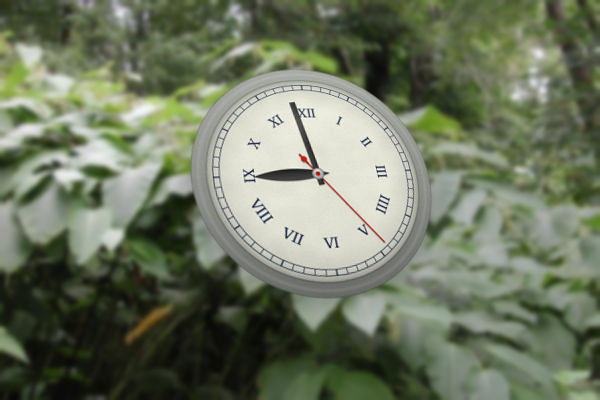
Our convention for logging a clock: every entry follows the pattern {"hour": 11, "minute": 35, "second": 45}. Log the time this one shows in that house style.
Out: {"hour": 8, "minute": 58, "second": 24}
